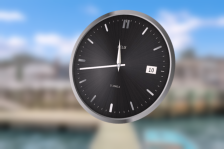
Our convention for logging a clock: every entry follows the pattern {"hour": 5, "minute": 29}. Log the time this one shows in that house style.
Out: {"hour": 11, "minute": 43}
